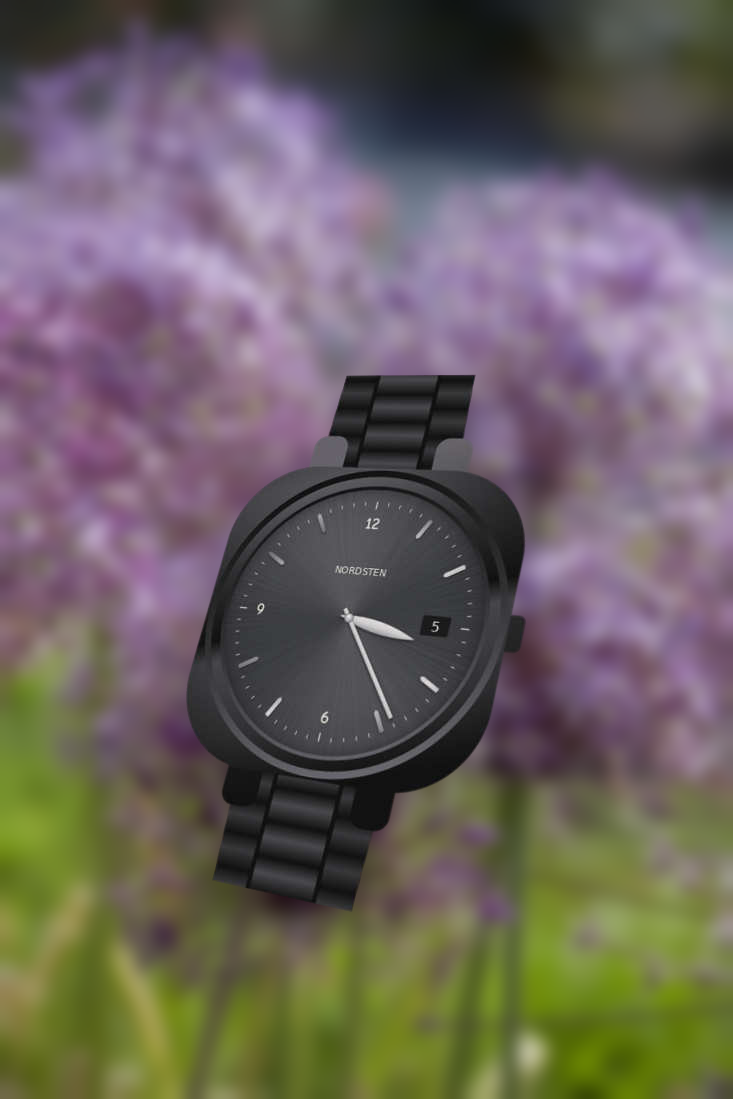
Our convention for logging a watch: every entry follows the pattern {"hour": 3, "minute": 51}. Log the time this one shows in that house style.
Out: {"hour": 3, "minute": 24}
